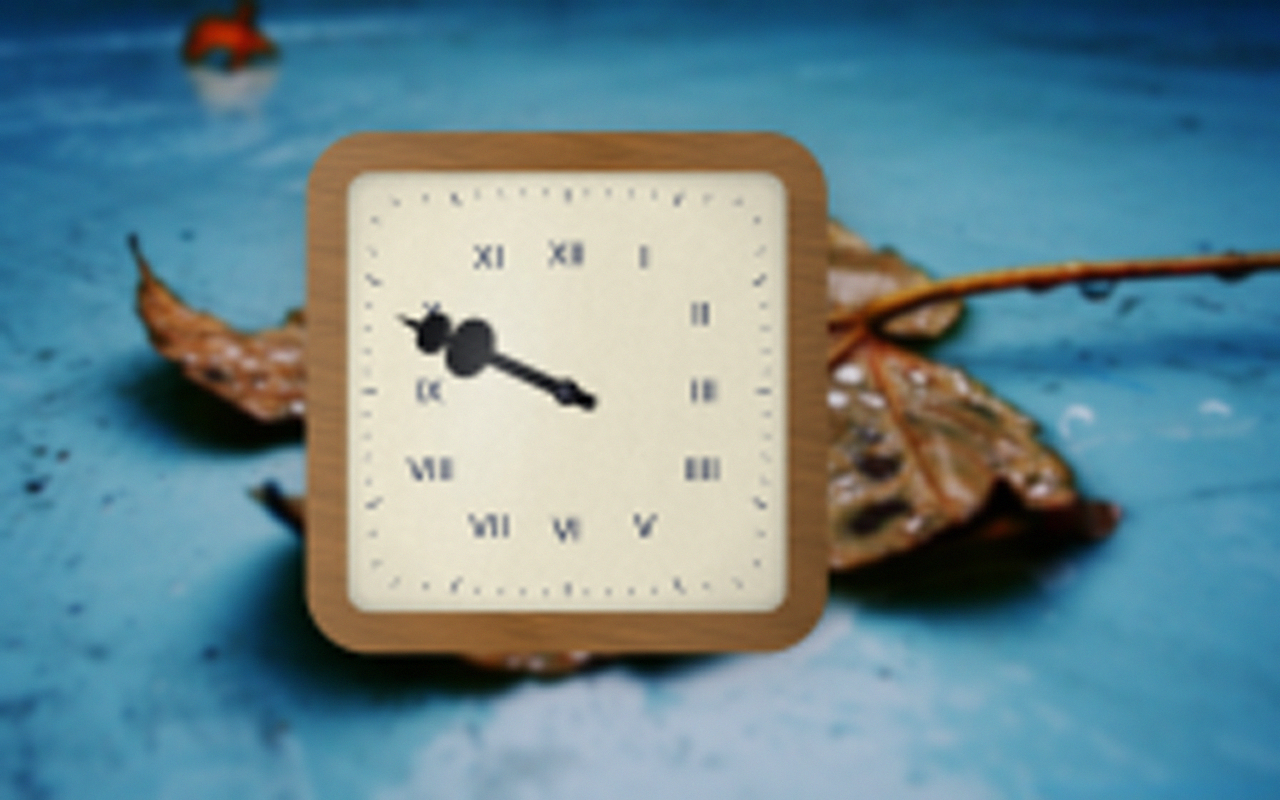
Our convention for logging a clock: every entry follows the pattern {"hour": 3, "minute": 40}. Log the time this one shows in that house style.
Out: {"hour": 9, "minute": 49}
